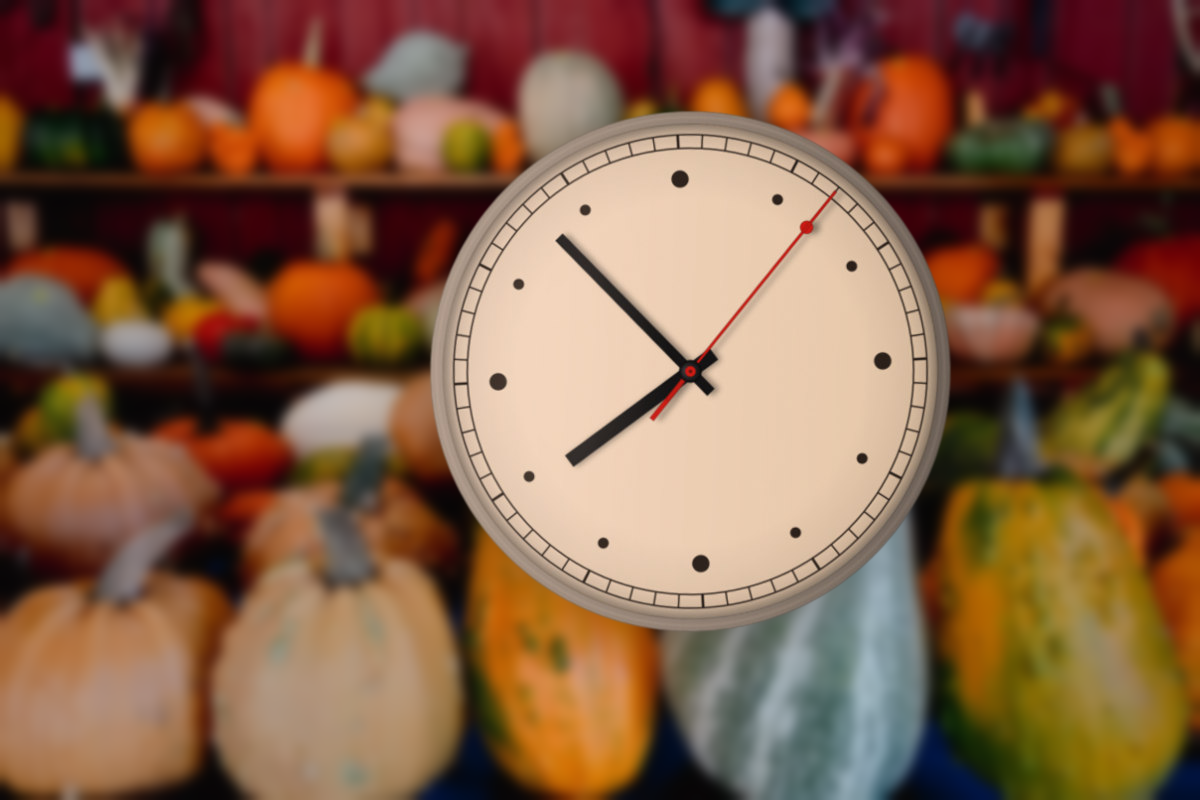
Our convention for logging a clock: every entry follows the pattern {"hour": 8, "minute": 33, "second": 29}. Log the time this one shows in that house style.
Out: {"hour": 7, "minute": 53, "second": 7}
